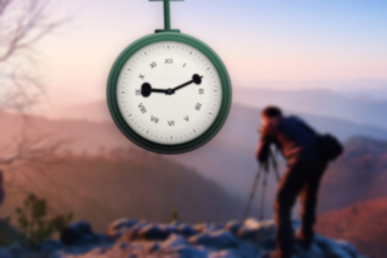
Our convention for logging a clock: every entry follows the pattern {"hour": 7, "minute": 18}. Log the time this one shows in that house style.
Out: {"hour": 9, "minute": 11}
